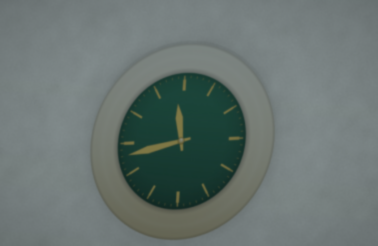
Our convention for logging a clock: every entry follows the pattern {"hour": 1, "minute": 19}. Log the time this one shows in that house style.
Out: {"hour": 11, "minute": 43}
